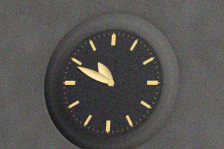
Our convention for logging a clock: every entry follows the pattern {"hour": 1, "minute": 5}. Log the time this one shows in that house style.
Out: {"hour": 10, "minute": 49}
